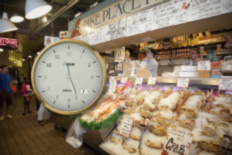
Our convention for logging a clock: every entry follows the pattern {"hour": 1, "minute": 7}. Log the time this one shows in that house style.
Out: {"hour": 11, "minute": 27}
